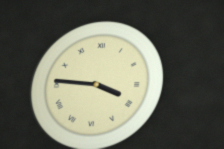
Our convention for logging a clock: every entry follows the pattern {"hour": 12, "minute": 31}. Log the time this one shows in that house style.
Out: {"hour": 3, "minute": 46}
